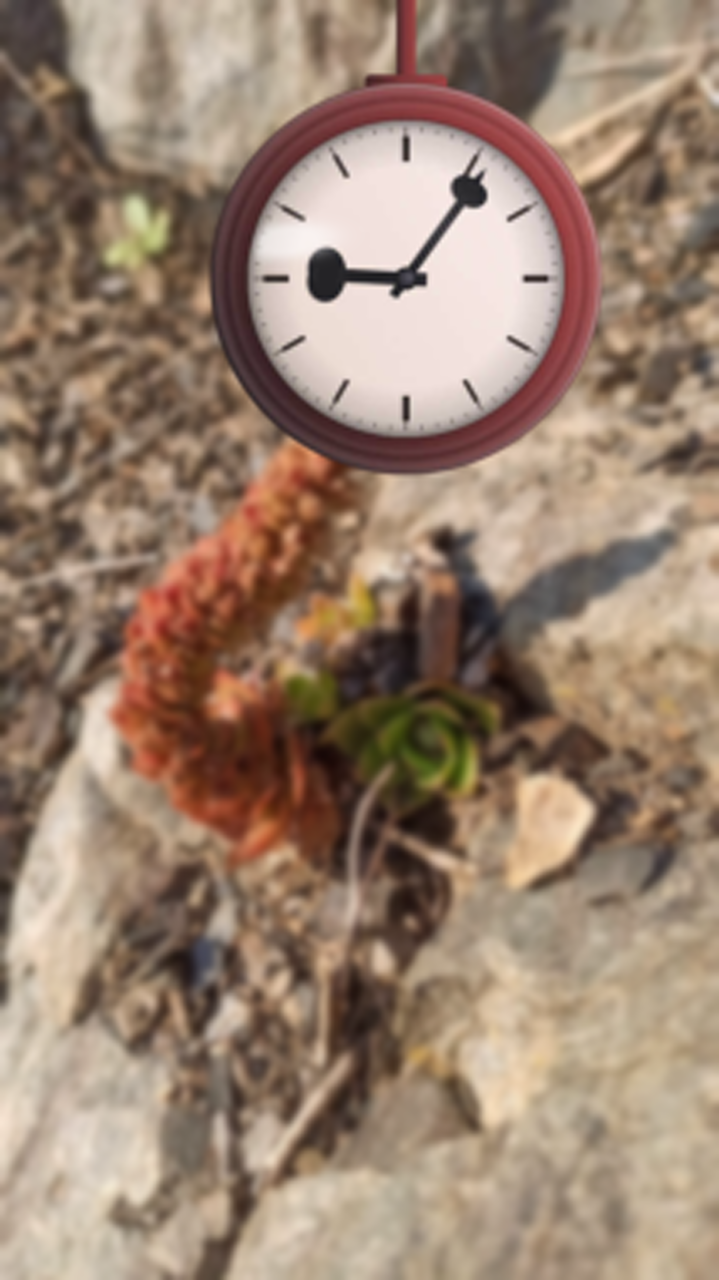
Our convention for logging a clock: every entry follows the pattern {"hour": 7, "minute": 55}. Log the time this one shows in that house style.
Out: {"hour": 9, "minute": 6}
